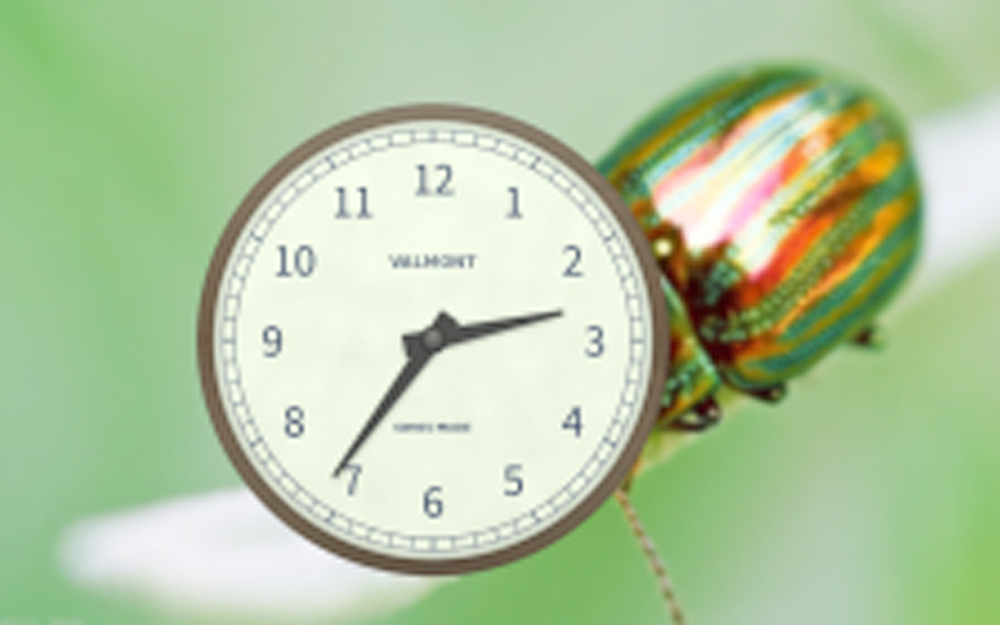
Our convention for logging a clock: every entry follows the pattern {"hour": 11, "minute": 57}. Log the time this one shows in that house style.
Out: {"hour": 2, "minute": 36}
